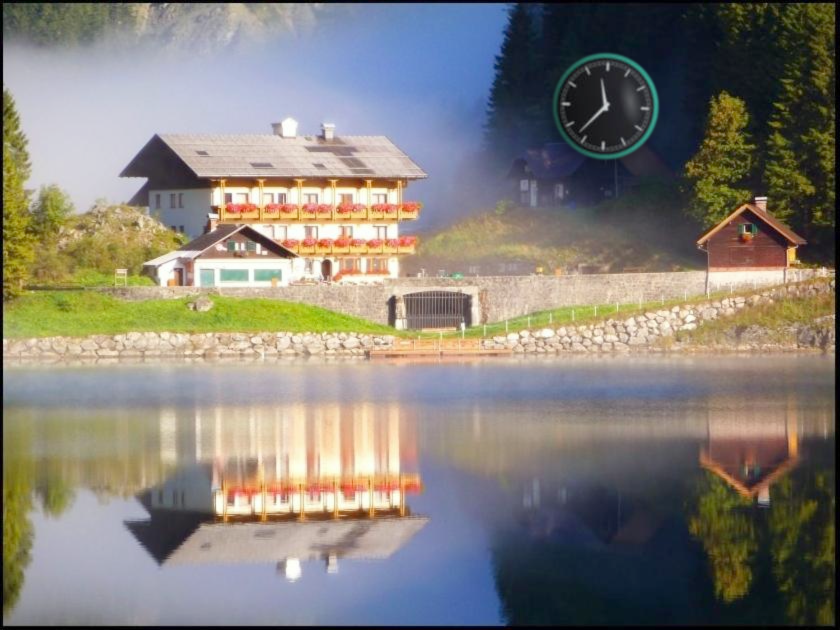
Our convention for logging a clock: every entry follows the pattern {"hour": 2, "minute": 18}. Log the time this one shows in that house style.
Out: {"hour": 11, "minute": 37}
